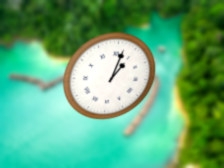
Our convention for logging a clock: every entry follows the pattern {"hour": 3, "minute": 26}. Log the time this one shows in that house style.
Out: {"hour": 1, "minute": 2}
